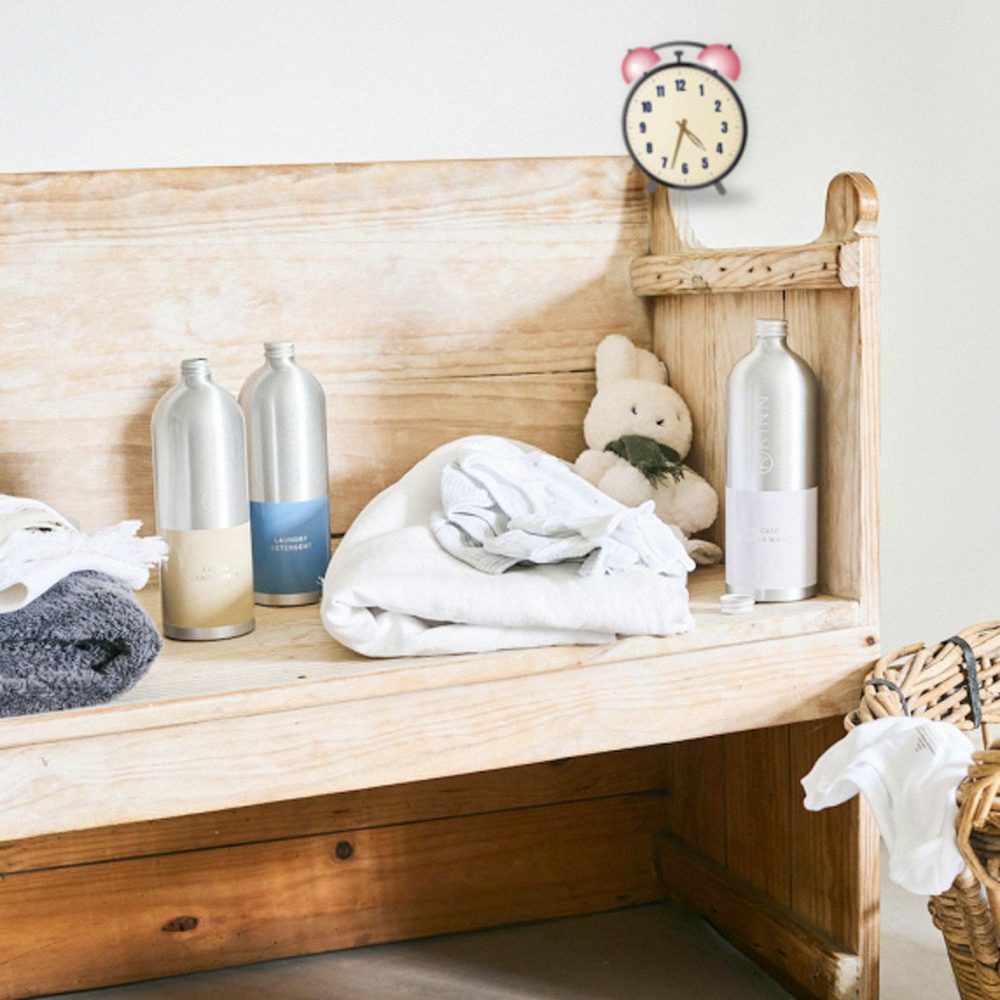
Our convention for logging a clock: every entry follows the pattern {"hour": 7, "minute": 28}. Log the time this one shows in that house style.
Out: {"hour": 4, "minute": 33}
